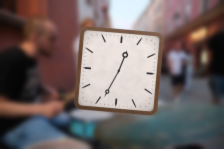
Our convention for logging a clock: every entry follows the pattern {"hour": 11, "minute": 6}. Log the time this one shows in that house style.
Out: {"hour": 12, "minute": 34}
